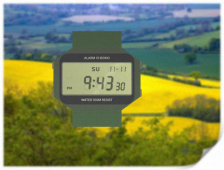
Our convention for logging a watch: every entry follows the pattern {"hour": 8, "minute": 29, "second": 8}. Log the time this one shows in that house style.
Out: {"hour": 9, "minute": 43, "second": 30}
